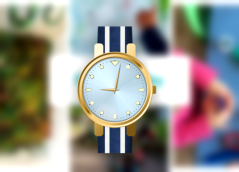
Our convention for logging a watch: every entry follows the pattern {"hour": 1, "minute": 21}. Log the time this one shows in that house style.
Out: {"hour": 9, "minute": 2}
